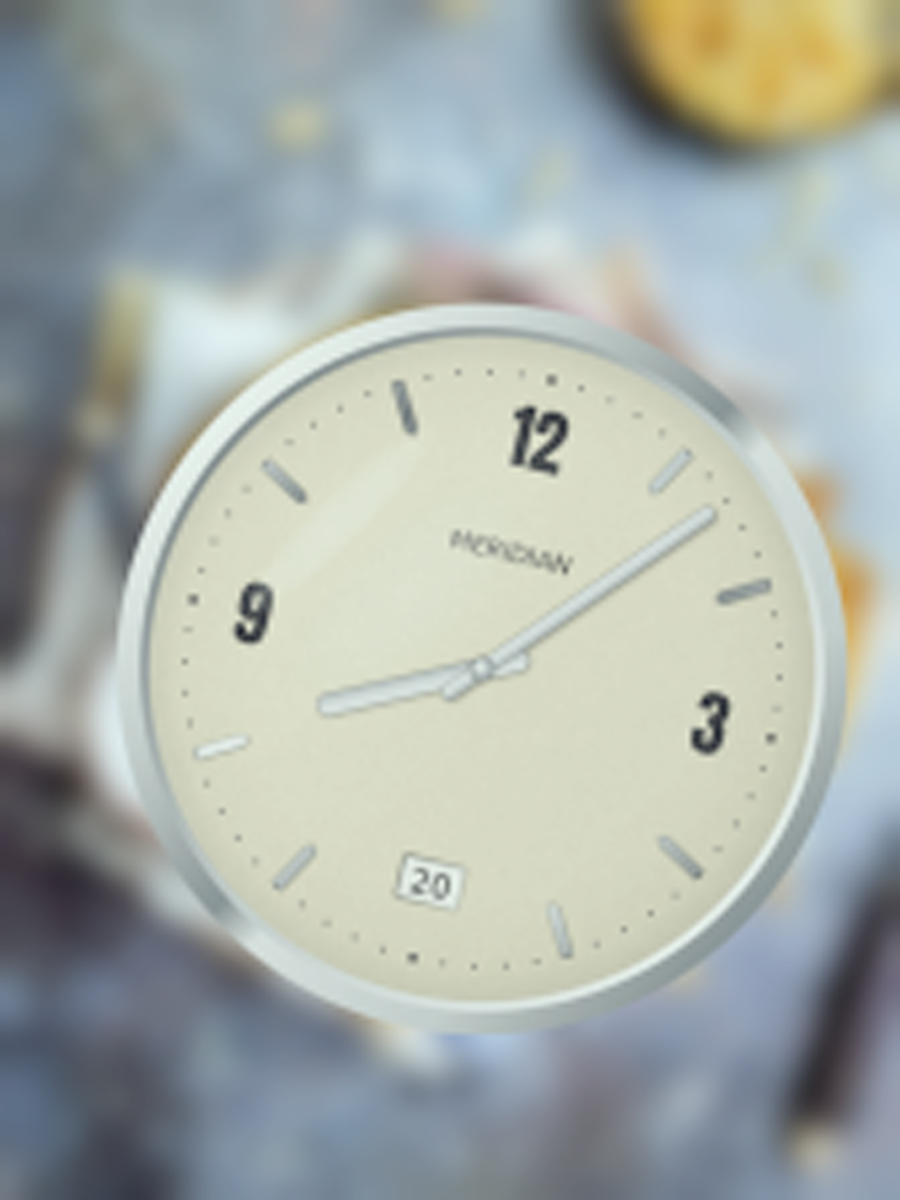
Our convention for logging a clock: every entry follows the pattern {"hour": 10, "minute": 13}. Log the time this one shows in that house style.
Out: {"hour": 8, "minute": 7}
